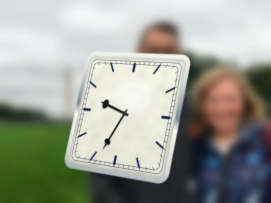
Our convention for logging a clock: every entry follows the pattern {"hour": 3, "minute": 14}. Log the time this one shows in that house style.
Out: {"hour": 9, "minute": 34}
